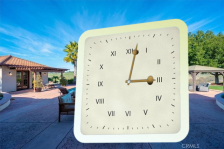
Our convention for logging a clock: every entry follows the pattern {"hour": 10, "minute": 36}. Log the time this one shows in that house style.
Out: {"hour": 3, "minute": 2}
